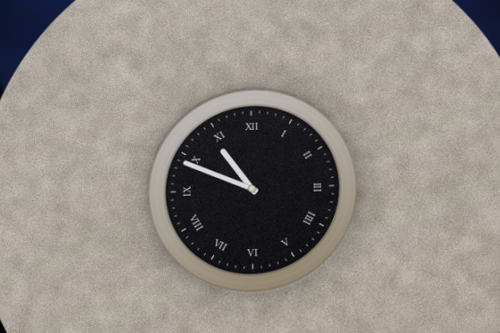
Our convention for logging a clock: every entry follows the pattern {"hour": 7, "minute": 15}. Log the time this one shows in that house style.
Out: {"hour": 10, "minute": 49}
